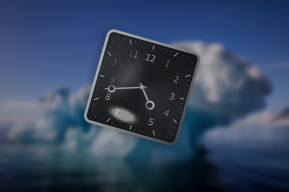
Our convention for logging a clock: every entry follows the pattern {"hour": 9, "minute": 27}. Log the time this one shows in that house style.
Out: {"hour": 4, "minute": 42}
